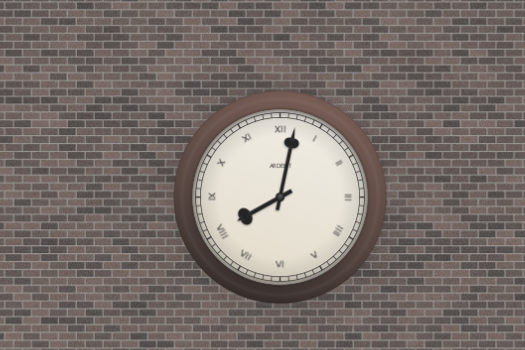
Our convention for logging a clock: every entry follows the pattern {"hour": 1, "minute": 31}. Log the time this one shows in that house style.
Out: {"hour": 8, "minute": 2}
